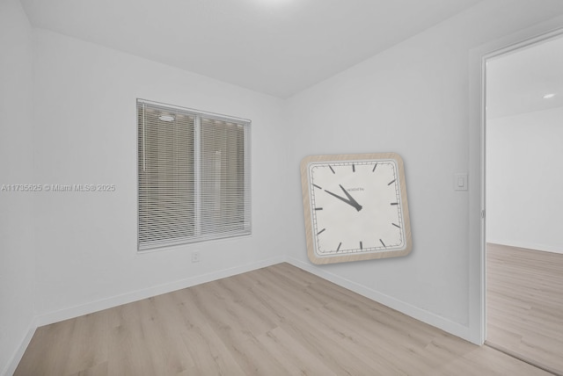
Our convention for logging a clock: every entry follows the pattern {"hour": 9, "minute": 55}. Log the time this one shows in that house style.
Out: {"hour": 10, "minute": 50}
